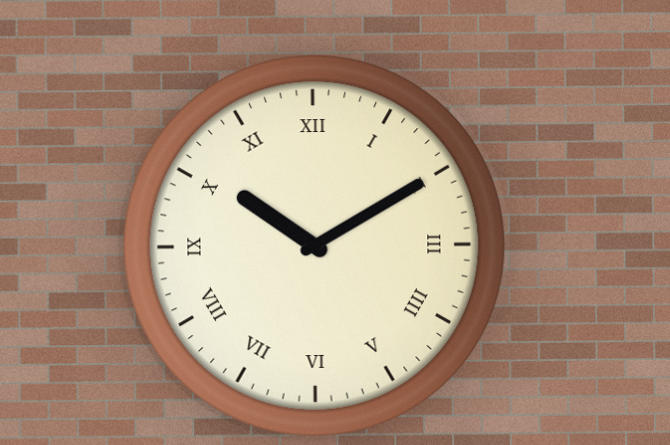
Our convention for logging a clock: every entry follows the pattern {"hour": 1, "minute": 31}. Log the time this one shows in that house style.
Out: {"hour": 10, "minute": 10}
